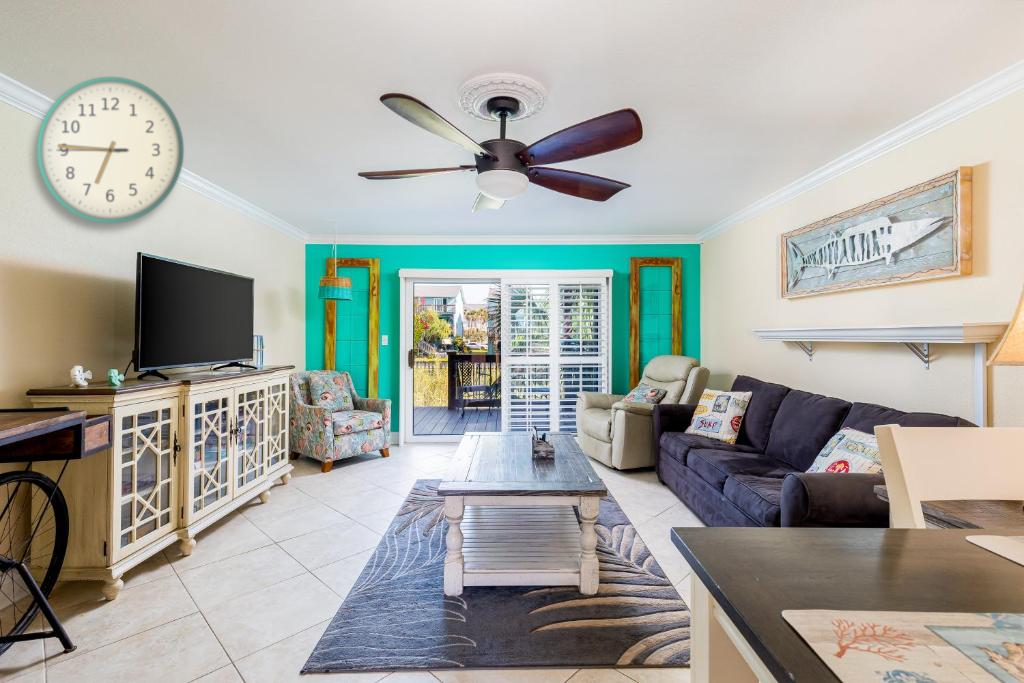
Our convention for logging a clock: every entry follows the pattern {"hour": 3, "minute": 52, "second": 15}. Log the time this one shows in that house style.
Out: {"hour": 6, "minute": 45, "second": 45}
